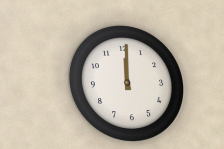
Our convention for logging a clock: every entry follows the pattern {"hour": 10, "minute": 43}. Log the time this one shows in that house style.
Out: {"hour": 12, "minute": 1}
